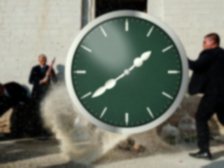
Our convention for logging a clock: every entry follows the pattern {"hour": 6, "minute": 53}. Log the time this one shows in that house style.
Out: {"hour": 1, "minute": 39}
